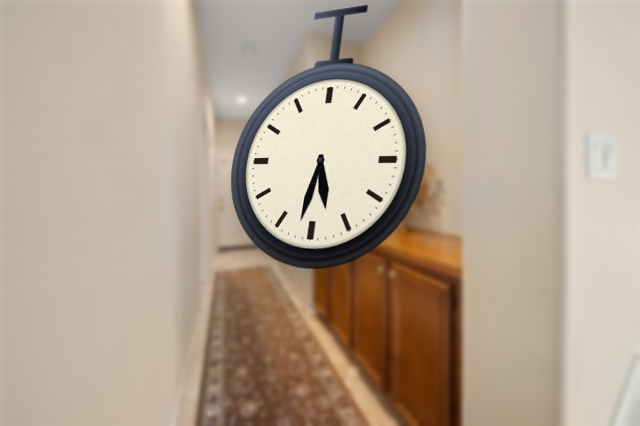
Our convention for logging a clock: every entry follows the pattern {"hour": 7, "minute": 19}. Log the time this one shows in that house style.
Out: {"hour": 5, "minute": 32}
